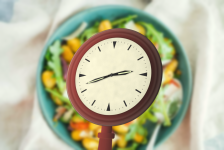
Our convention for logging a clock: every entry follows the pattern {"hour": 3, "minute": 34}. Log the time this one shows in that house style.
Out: {"hour": 2, "minute": 42}
